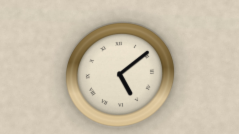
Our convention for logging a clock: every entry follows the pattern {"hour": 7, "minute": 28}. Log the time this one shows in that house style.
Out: {"hour": 5, "minute": 9}
